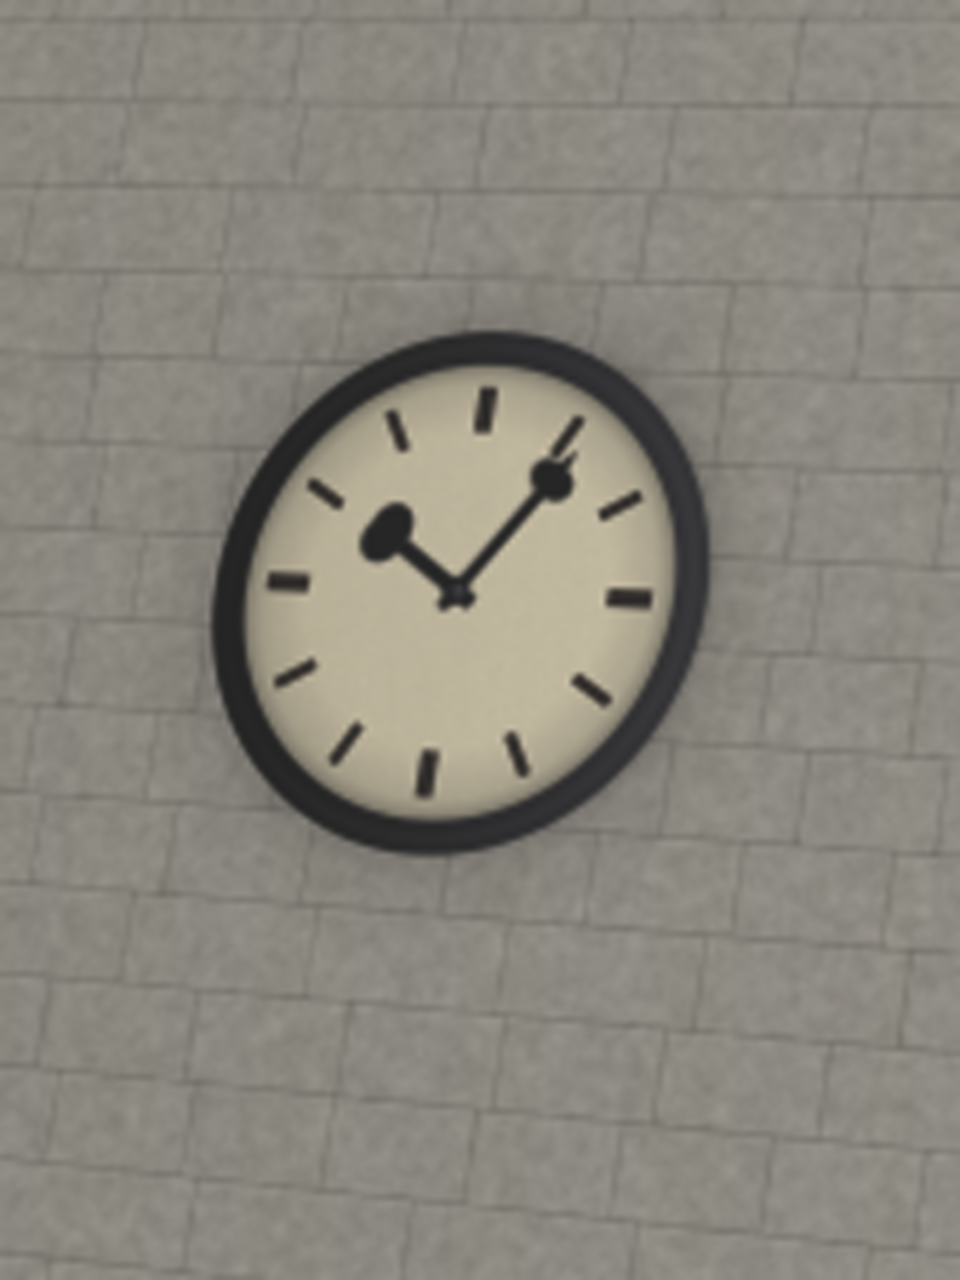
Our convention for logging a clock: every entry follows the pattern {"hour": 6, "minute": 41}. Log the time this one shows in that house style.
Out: {"hour": 10, "minute": 6}
